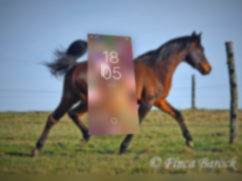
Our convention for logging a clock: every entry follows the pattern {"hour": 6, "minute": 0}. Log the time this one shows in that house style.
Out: {"hour": 18, "minute": 5}
